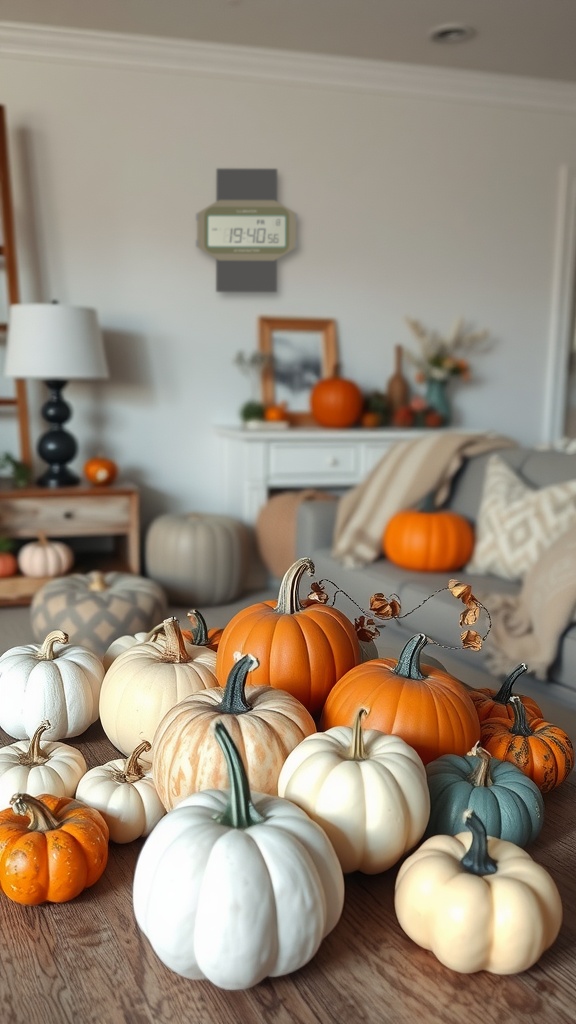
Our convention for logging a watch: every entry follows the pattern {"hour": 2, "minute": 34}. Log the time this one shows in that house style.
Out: {"hour": 19, "minute": 40}
